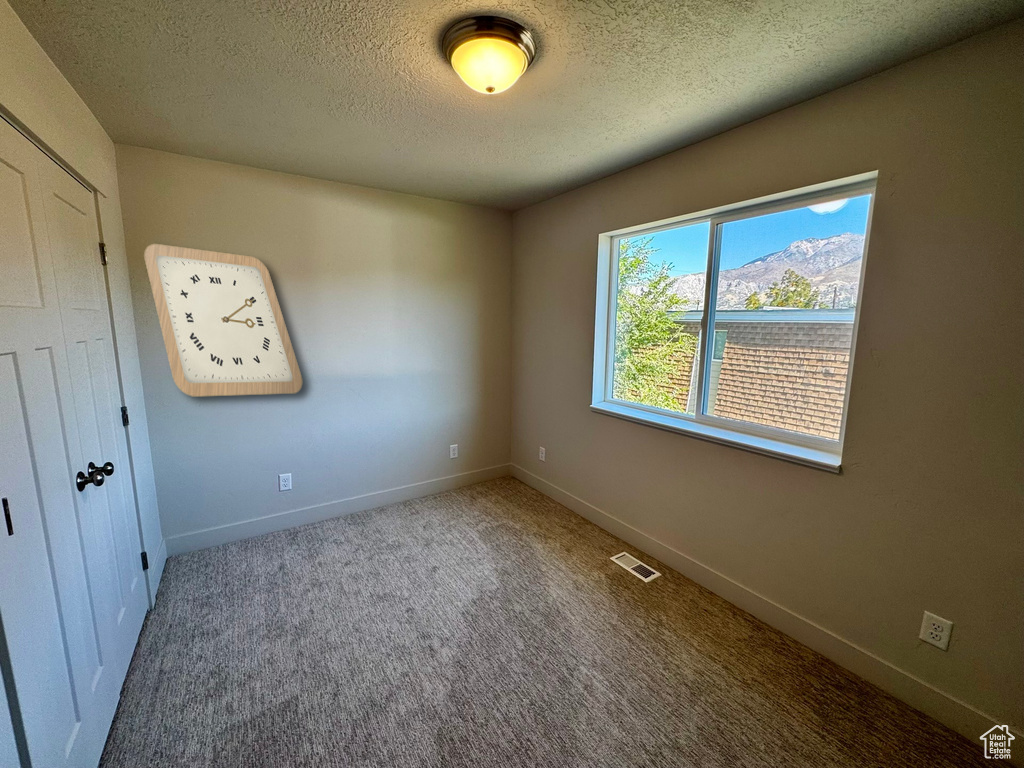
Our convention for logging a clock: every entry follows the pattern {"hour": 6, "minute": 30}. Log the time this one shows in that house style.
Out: {"hour": 3, "minute": 10}
